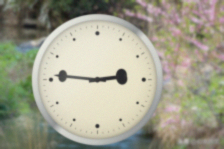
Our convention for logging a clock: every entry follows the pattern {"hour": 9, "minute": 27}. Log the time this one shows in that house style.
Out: {"hour": 2, "minute": 46}
